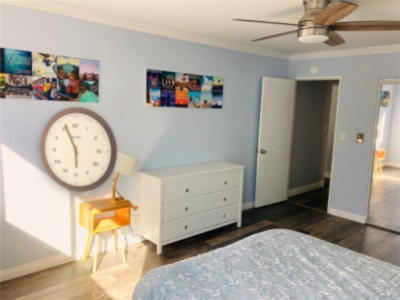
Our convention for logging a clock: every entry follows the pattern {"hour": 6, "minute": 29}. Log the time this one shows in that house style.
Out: {"hour": 5, "minute": 56}
